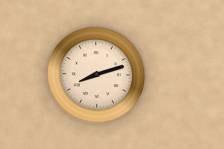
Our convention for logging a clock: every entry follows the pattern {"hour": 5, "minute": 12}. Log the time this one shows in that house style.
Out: {"hour": 8, "minute": 12}
